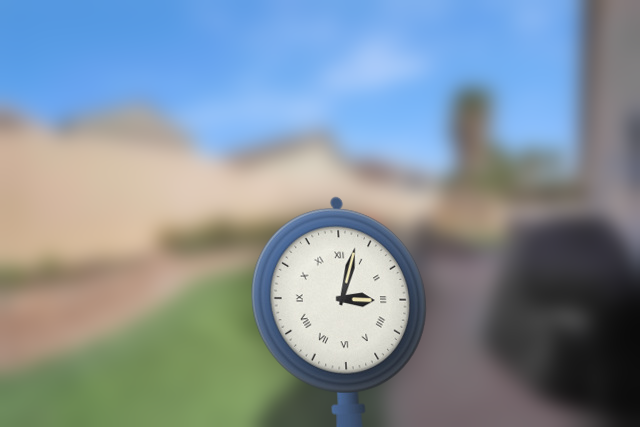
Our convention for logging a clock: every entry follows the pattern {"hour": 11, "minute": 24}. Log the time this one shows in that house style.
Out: {"hour": 3, "minute": 3}
